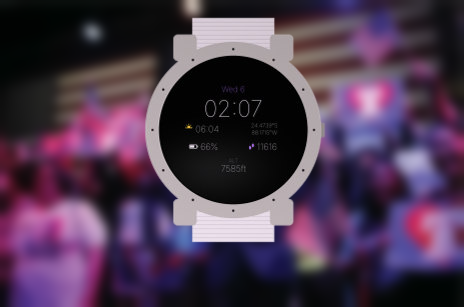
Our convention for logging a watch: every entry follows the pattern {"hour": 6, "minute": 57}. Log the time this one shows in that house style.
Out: {"hour": 2, "minute": 7}
